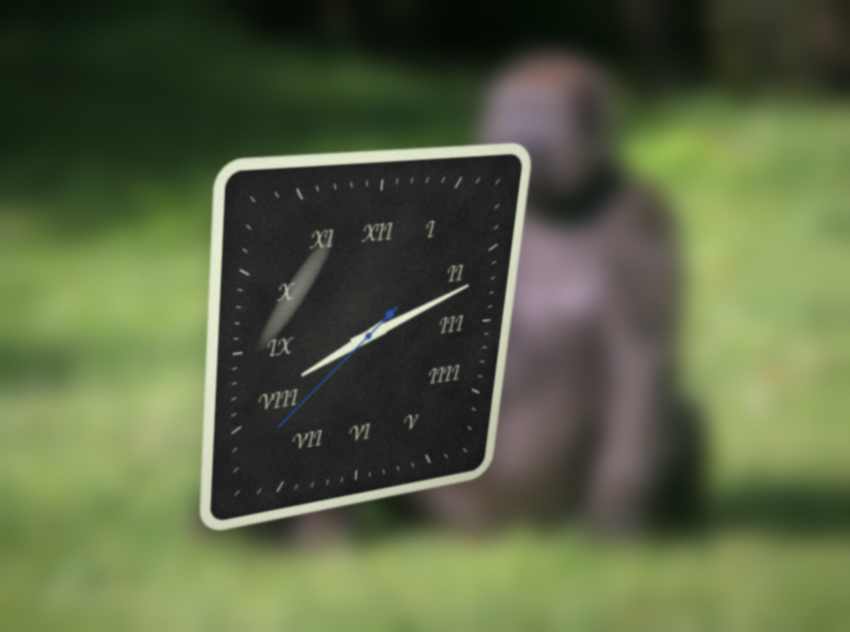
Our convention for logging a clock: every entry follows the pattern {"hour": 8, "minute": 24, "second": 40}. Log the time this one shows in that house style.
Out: {"hour": 8, "minute": 11, "second": 38}
